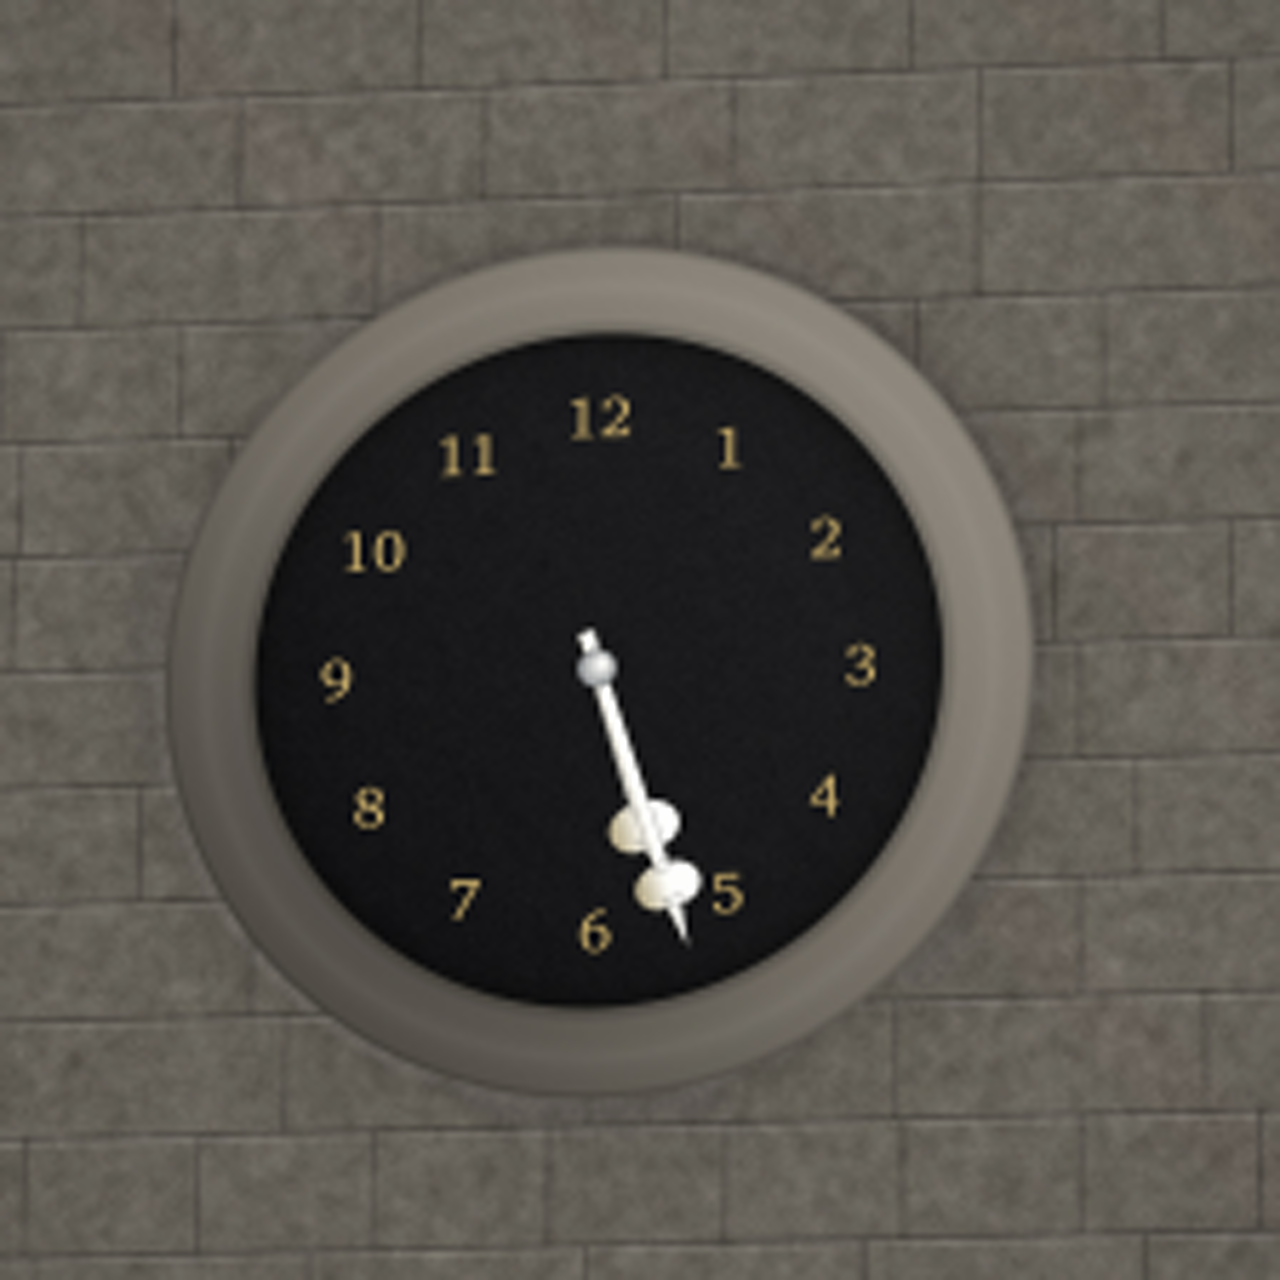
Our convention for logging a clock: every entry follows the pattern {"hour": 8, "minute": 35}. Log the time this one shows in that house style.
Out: {"hour": 5, "minute": 27}
